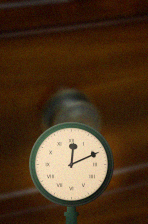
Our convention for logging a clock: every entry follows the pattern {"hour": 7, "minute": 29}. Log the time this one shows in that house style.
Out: {"hour": 12, "minute": 11}
